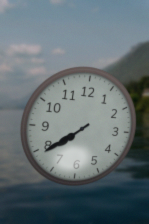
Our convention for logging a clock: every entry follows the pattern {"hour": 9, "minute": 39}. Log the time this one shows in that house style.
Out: {"hour": 7, "minute": 39}
